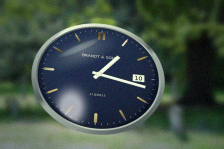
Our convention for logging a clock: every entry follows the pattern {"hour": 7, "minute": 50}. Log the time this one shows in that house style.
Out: {"hour": 1, "minute": 17}
